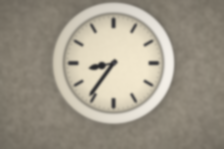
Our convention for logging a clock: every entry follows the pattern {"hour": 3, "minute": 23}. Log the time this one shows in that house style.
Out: {"hour": 8, "minute": 36}
